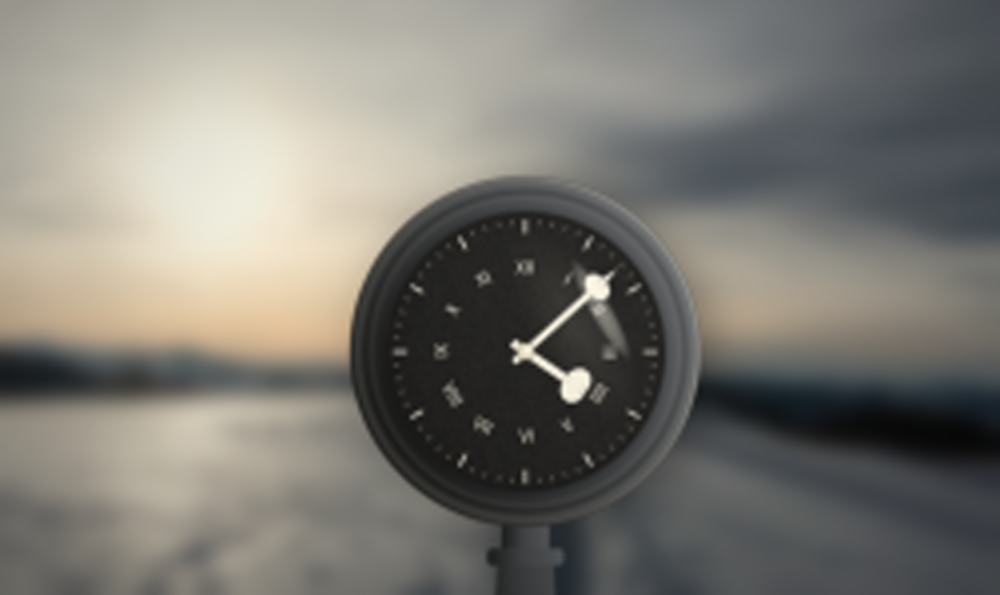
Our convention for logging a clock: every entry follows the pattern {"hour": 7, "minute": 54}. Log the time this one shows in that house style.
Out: {"hour": 4, "minute": 8}
